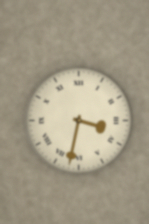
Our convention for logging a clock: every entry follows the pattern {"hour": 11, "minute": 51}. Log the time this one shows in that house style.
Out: {"hour": 3, "minute": 32}
